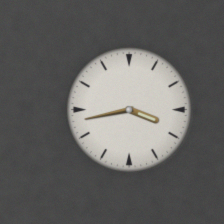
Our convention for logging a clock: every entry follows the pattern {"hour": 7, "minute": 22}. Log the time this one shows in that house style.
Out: {"hour": 3, "minute": 43}
